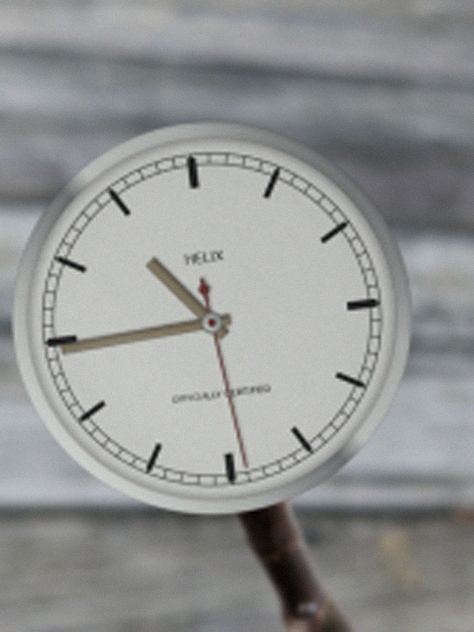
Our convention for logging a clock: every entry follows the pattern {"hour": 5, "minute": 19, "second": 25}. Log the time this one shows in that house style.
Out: {"hour": 10, "minute": 44, "second": 29}
